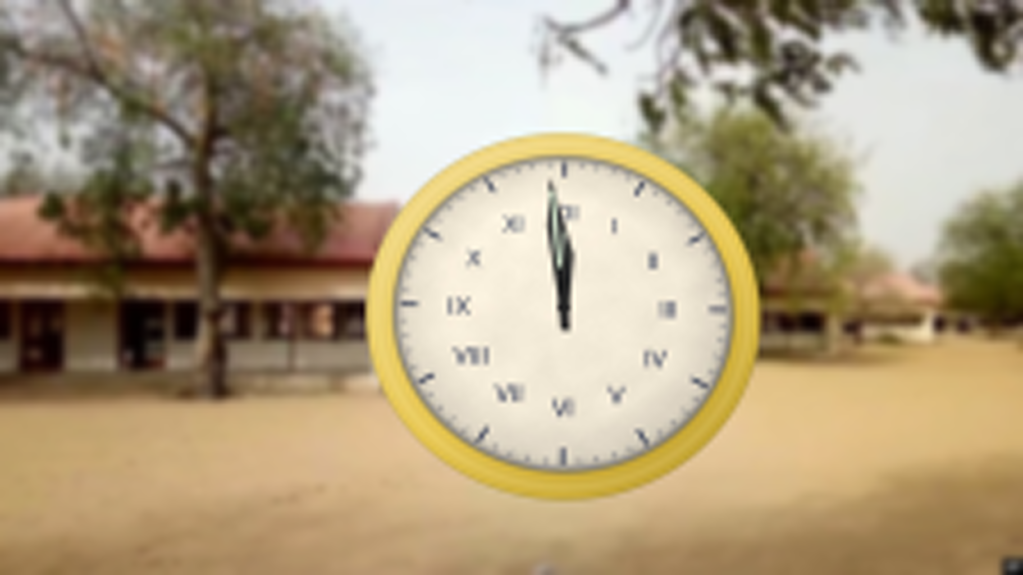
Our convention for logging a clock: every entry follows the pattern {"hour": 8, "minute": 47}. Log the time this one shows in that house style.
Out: {"hour": 11, "minute": 59}
